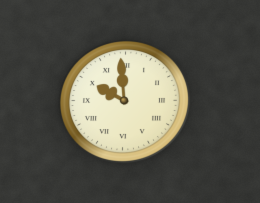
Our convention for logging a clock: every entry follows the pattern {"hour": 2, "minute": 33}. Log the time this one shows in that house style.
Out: {"hour": 9, "minute": 59}
